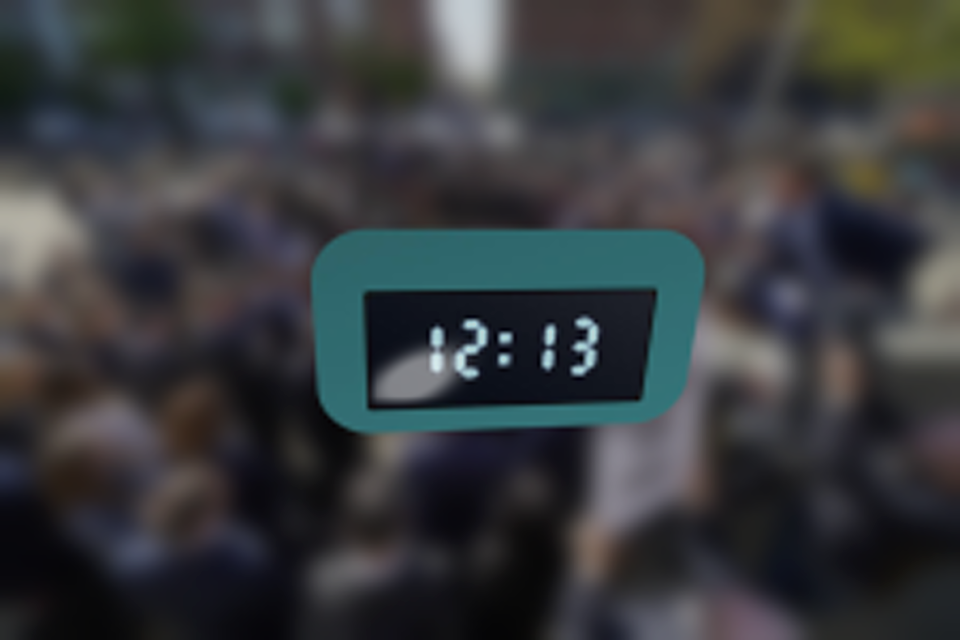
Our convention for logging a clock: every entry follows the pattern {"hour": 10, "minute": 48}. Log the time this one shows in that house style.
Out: {"hour": 12, "minute": 13}
